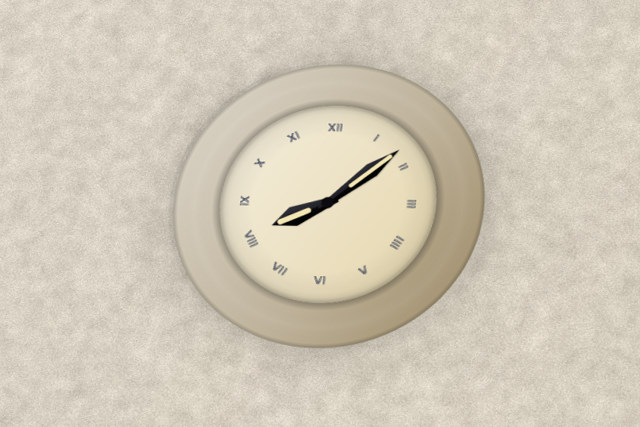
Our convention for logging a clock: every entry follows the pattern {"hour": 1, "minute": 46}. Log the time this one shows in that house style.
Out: {"hour": 8, "minute": 8}
